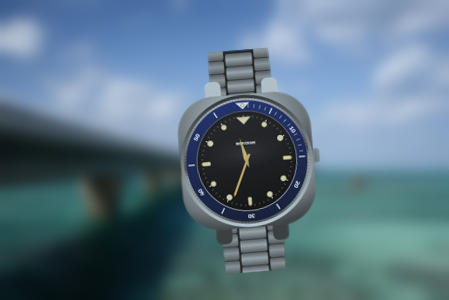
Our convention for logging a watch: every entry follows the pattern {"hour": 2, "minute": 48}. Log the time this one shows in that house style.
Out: {"hour": 11, "minute": 34}
